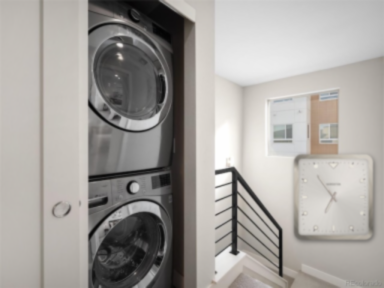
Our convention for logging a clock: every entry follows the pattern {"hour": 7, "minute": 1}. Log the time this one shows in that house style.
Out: {"hour": 6, "minute": 54}
